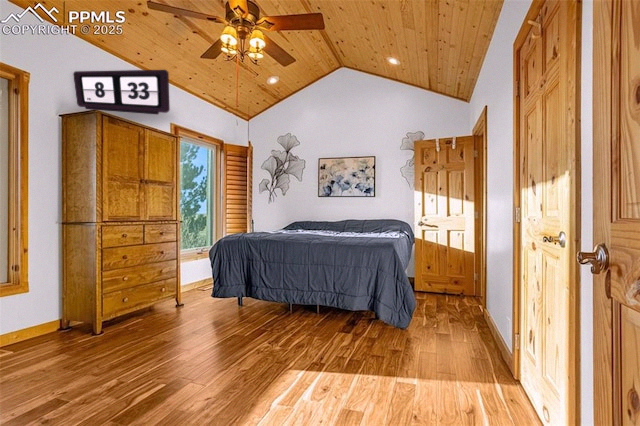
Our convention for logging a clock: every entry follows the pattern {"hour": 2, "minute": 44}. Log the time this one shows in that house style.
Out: {"hour": 8, "minute": 33}
